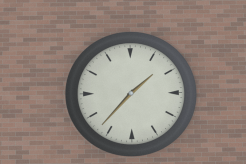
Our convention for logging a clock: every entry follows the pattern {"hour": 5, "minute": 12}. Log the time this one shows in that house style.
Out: {"hour": 1, "minute": 37}
